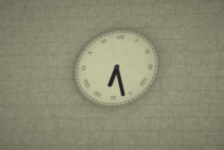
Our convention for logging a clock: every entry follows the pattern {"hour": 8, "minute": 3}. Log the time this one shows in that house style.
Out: {"hour": 6, "minute": 27}
